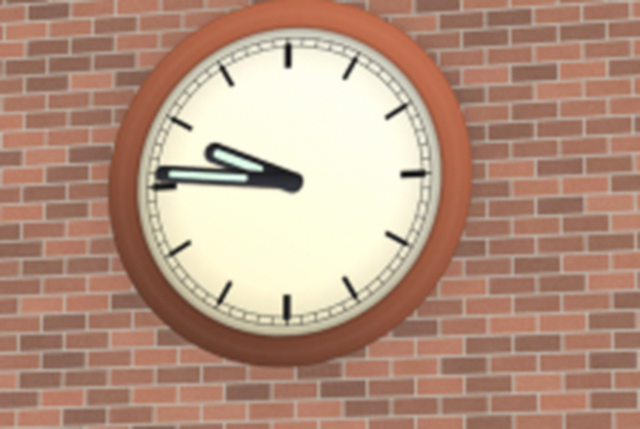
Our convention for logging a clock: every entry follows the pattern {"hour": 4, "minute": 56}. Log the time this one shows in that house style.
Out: {"hour": 9, "minute": 46}
